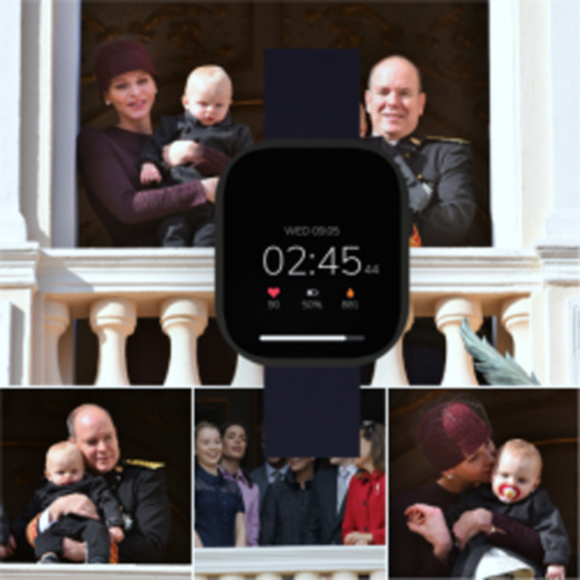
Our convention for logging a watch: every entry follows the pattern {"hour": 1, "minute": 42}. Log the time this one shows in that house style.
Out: {"hour": 2, "minute": 45}
